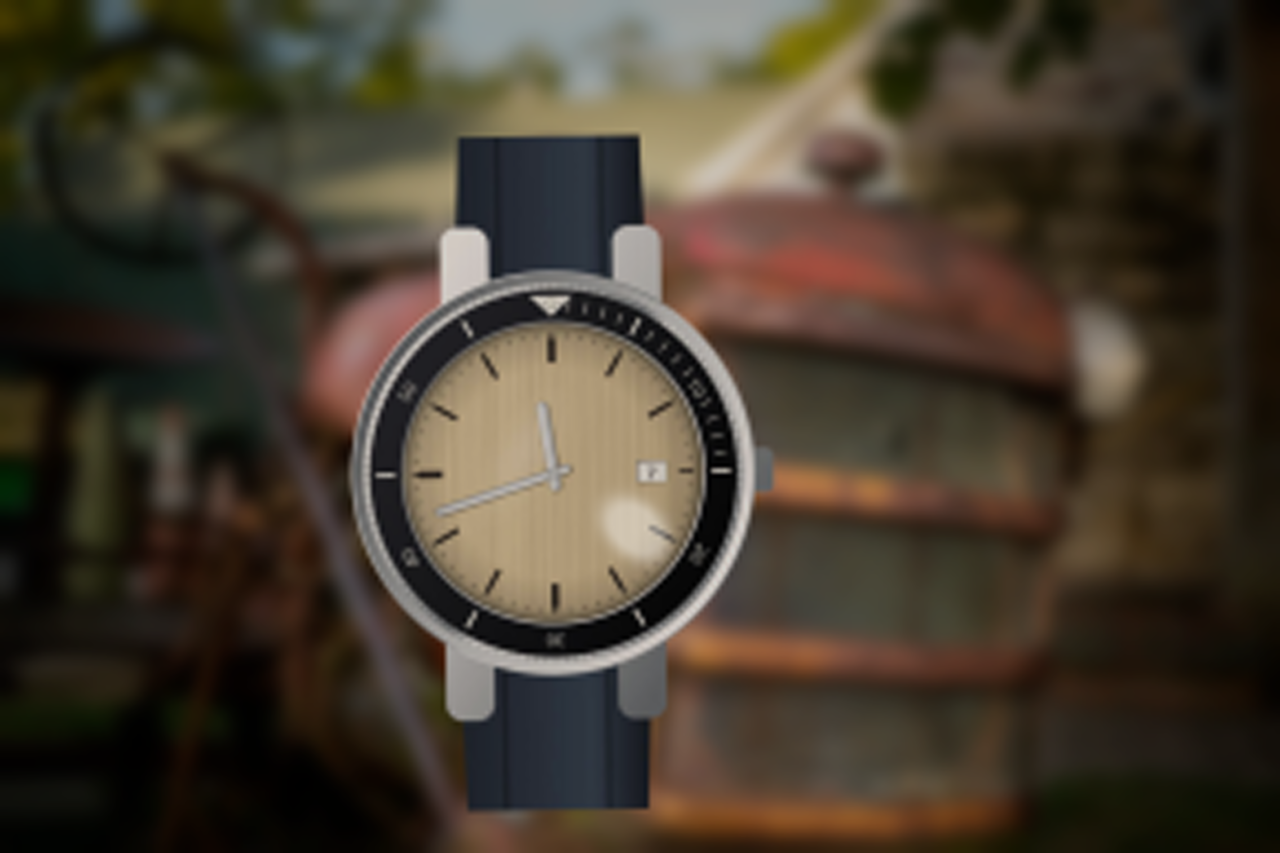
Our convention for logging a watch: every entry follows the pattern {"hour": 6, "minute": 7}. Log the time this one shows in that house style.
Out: {"hour": 11, "minute": 42}
